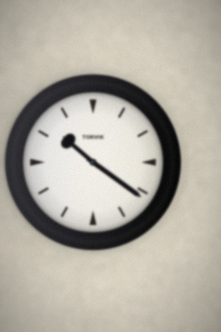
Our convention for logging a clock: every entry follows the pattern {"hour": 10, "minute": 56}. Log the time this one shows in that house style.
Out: {"hour": 10, "minute": 21}
